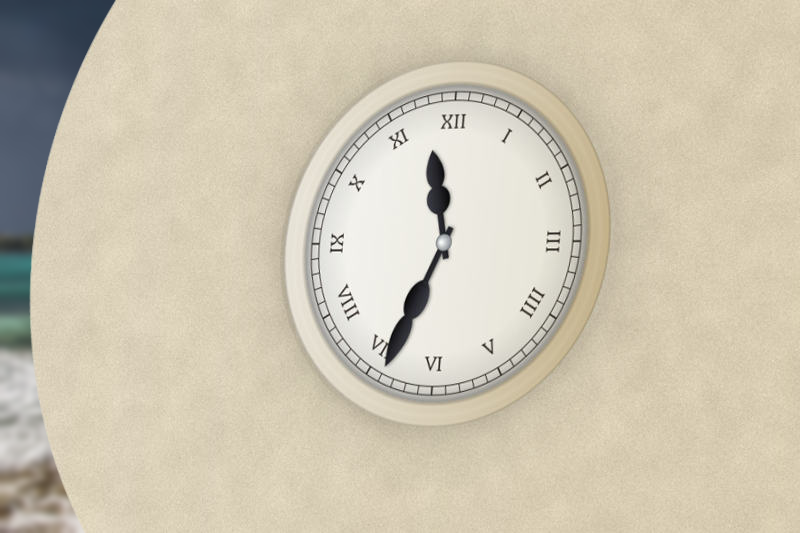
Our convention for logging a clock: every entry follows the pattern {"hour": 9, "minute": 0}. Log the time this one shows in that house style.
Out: {"hour": 11, "minute": 34}
